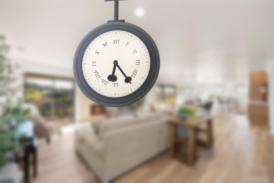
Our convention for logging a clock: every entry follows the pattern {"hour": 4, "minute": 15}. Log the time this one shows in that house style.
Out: {"hour": 6, "minute": 24}
